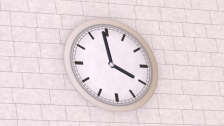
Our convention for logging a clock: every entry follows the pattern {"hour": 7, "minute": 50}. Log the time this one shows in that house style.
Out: {"hour": 3, "minute": 59}
